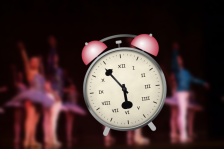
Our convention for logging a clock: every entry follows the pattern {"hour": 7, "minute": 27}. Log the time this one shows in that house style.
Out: {"hour": 5, "minute": 54}
